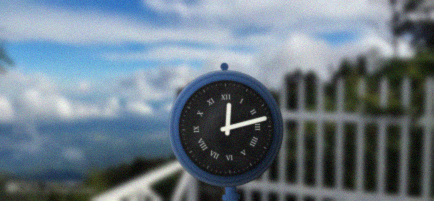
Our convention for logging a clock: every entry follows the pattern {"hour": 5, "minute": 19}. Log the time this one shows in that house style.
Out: {"hour": 12, "minute": 13}
